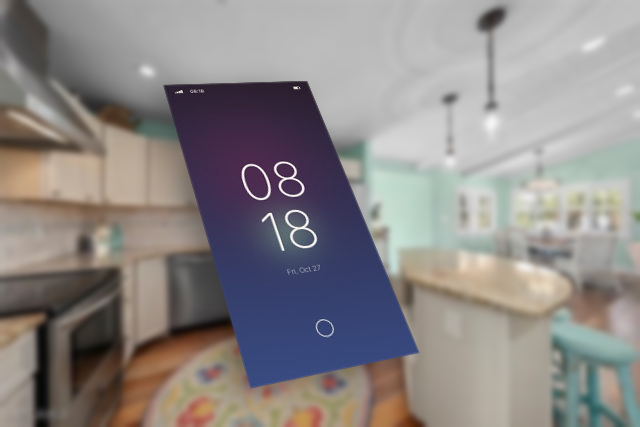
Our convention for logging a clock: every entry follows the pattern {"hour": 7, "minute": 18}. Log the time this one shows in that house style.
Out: {"hour": 8, "minute": 18}
